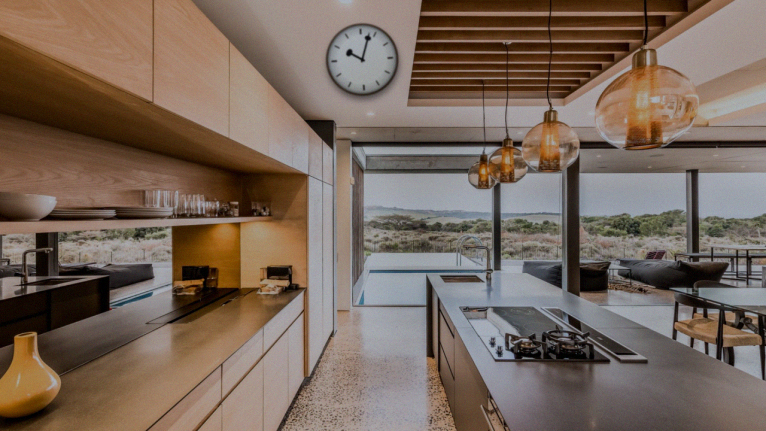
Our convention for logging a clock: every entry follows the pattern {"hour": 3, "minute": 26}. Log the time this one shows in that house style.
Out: {"hour": 10, "minute": 3}
